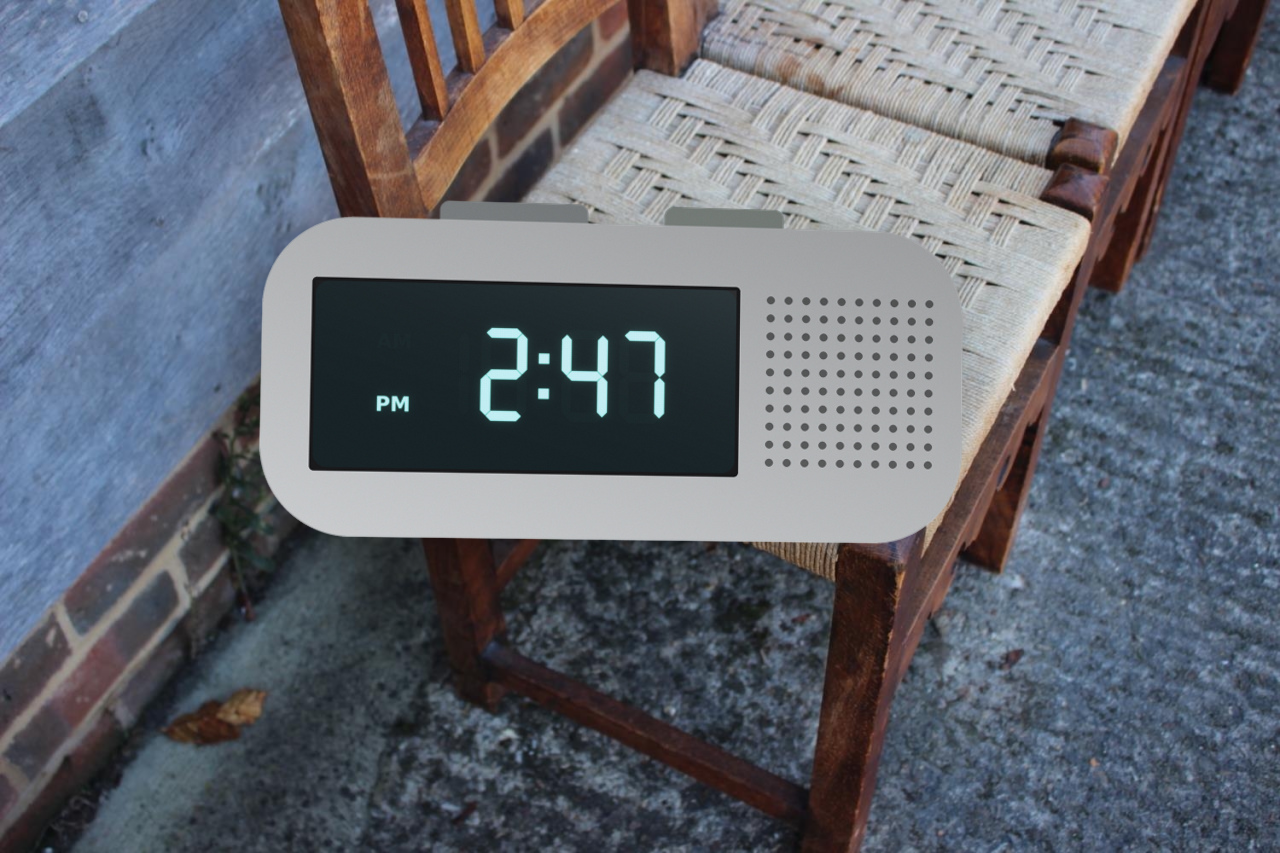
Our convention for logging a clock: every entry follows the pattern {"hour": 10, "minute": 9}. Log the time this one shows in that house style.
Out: {"hour": 2, "minute": 47}
